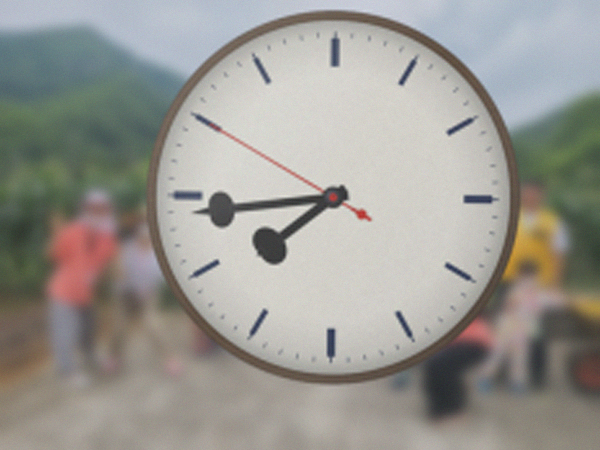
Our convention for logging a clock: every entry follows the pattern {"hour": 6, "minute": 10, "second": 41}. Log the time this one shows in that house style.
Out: {"hour": 7, "minute": 43, "second": 50}
